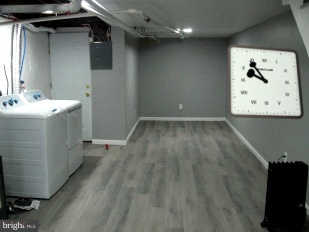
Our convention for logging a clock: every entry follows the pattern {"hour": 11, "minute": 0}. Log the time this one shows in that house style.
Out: {"hour": 9, "minute": 54}
